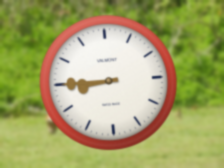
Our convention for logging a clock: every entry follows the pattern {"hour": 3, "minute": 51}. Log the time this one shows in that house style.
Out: {"hour": 8, "minute": 45}
